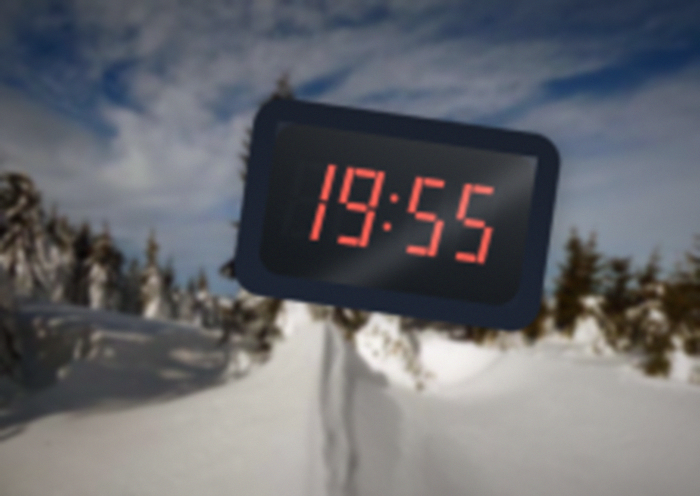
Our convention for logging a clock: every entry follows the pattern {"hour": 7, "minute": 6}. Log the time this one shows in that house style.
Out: {"hour": 19, "minute": 55}
